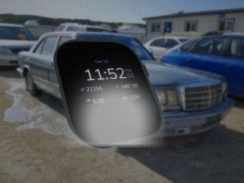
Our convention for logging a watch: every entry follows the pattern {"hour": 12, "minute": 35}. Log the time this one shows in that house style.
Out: {"hour": 11, "minute": 52}
